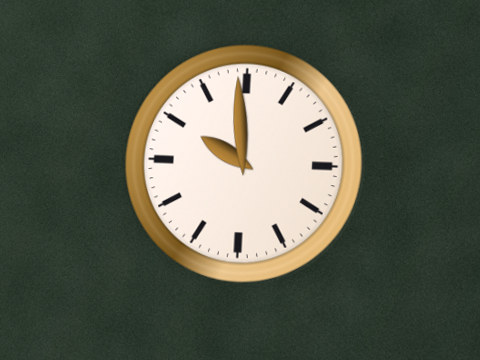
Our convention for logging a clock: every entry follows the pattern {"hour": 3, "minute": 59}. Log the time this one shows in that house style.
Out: {"hour": 9, "minute": 59}
